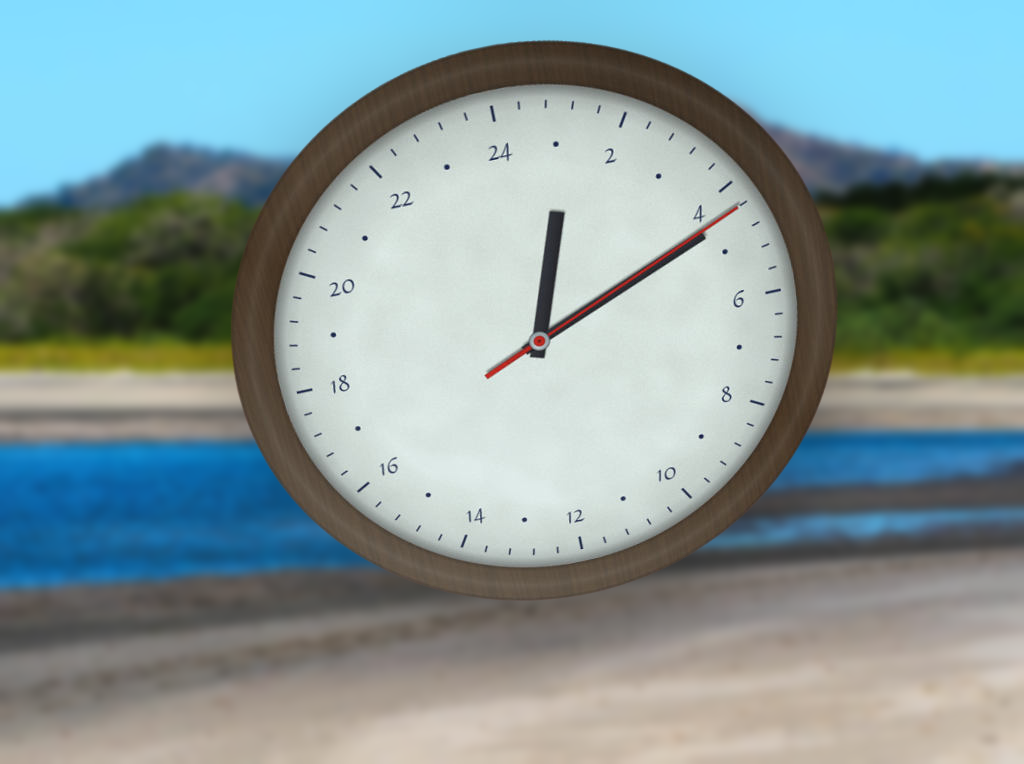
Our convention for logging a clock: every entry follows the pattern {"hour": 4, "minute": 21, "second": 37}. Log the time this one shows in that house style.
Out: {"hour": 1, "minute": 11, "second": 11}
